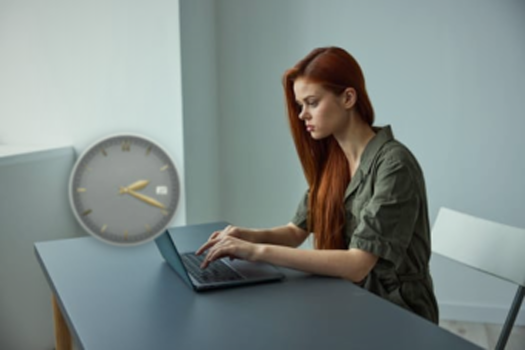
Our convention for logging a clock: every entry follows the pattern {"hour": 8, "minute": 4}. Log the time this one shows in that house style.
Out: {"hour": 2, "minute": 19}
